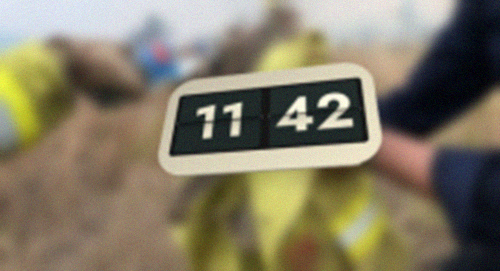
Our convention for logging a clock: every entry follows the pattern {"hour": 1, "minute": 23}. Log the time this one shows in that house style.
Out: {"hour": 11, "minute": 42}
